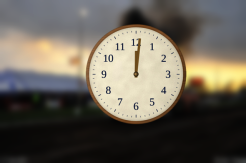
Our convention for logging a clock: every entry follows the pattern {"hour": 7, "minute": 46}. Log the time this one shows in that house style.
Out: {"hour": 12, "minute": 1}
